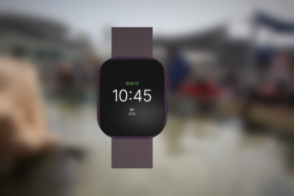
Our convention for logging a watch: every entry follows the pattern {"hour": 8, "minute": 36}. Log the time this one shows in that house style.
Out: {"hour": 10, "minute": 45}
